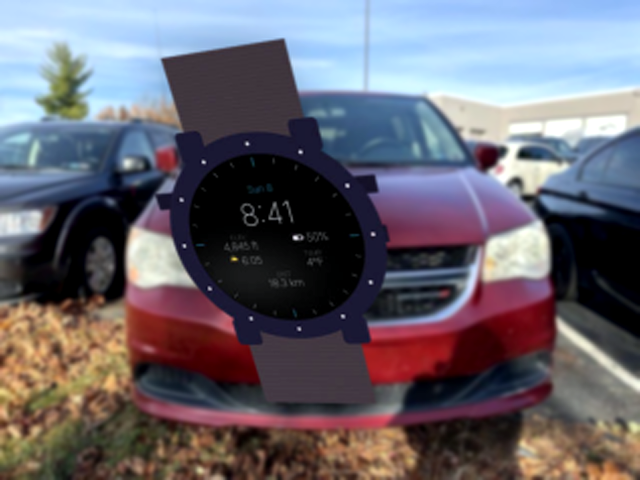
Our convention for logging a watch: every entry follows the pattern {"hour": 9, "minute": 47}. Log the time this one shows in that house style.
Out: {"hour": 8, "minute": 41}
